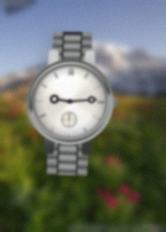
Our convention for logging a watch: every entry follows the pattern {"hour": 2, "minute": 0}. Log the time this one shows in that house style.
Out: {"hour": 9, "minute": 14}
